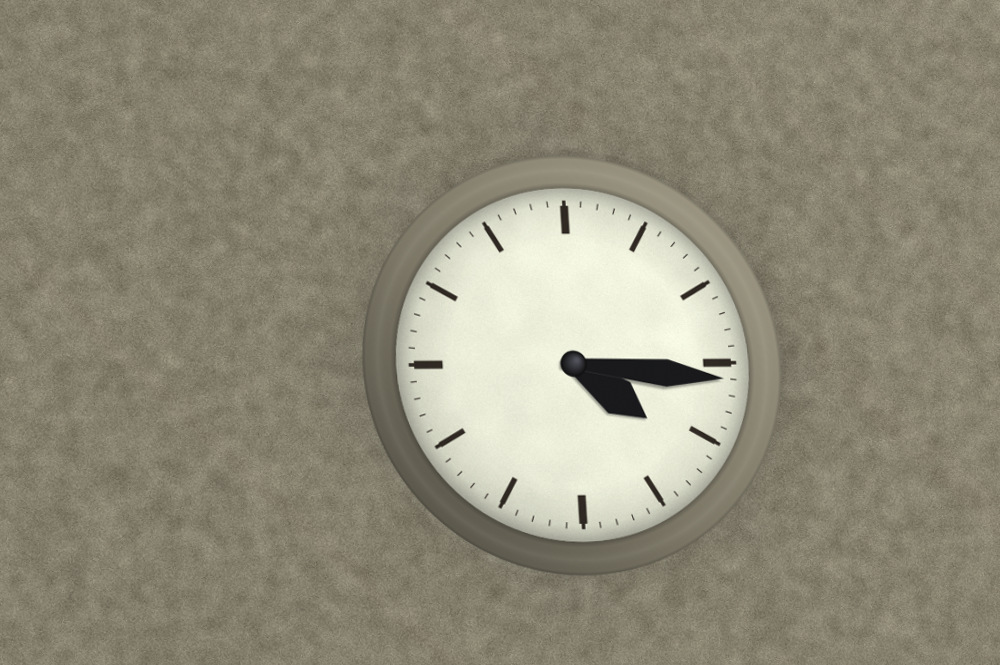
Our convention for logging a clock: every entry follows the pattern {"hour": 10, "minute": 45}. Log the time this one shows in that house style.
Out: {"hour": 4, "minute": 16}
